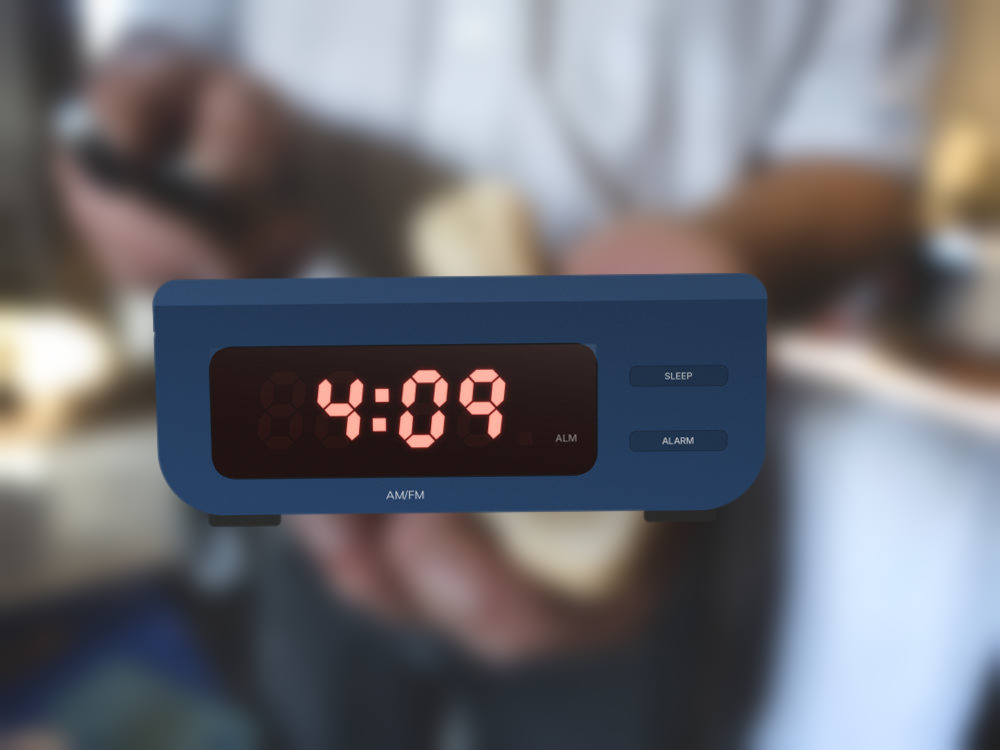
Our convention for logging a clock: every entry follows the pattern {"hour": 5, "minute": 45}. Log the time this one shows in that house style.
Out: {"hour": 4, "minute": 9}
